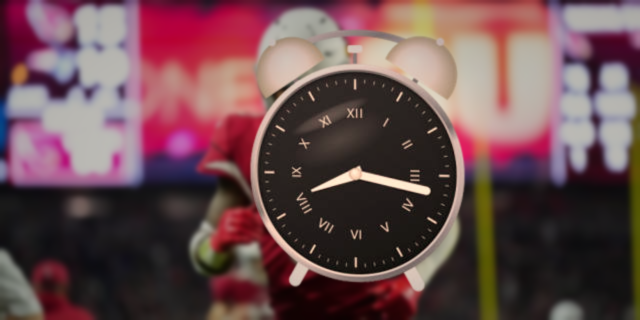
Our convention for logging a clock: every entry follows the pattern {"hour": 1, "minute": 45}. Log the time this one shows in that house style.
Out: {"hour": 8, "minute": 17}
